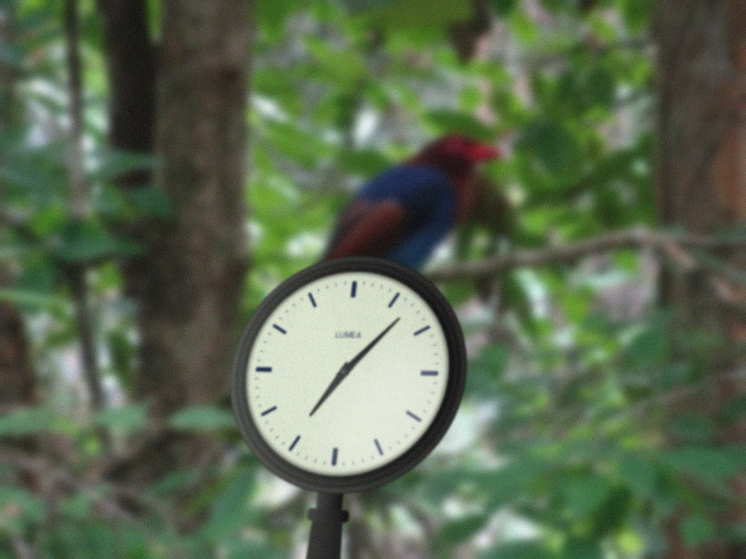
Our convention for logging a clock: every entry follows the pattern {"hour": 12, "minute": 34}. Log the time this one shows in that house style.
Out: {"hour": 7, "minute": 7}
